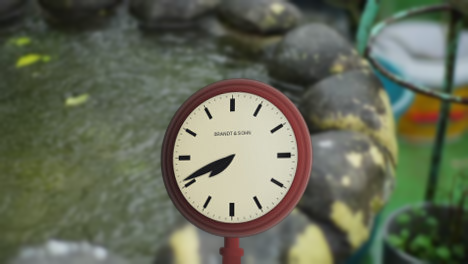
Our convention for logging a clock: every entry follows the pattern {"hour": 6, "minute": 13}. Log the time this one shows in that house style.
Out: {"hour": 7, "minute": 41}
